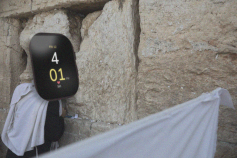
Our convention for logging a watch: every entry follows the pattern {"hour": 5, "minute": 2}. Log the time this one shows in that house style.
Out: {"hour": 4, "minute": 1}
